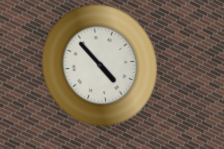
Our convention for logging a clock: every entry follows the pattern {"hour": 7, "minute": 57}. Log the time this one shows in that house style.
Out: {"hour": 3, "minute": 49}
